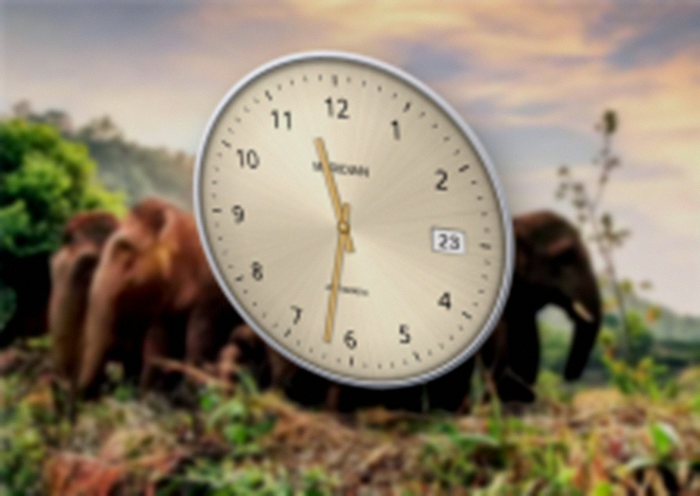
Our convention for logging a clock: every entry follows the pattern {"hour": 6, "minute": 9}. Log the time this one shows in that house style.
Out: {"hour": 11, "minute": 32}
